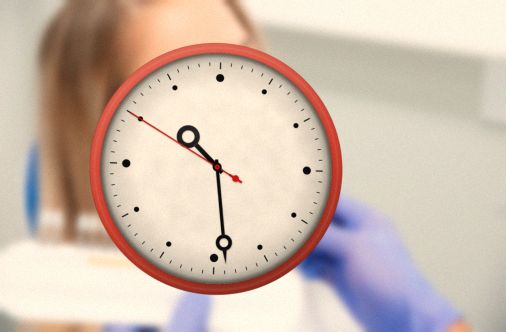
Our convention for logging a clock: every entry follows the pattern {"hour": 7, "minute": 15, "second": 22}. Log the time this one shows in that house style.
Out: {"hour": 10, "minute": 28, "second": 50}
